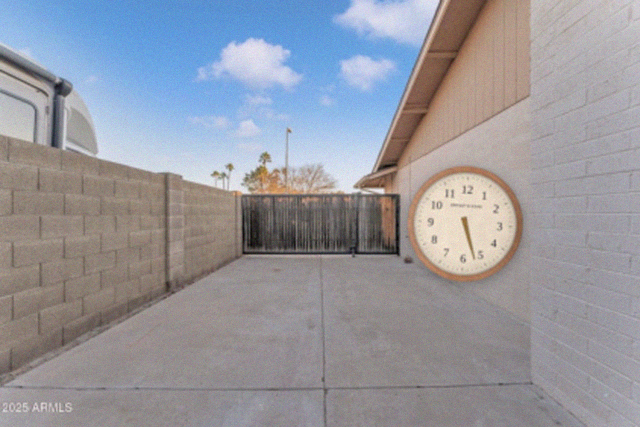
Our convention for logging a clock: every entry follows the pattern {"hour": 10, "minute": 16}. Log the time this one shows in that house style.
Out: {"hour": 5, "minute": 27}
